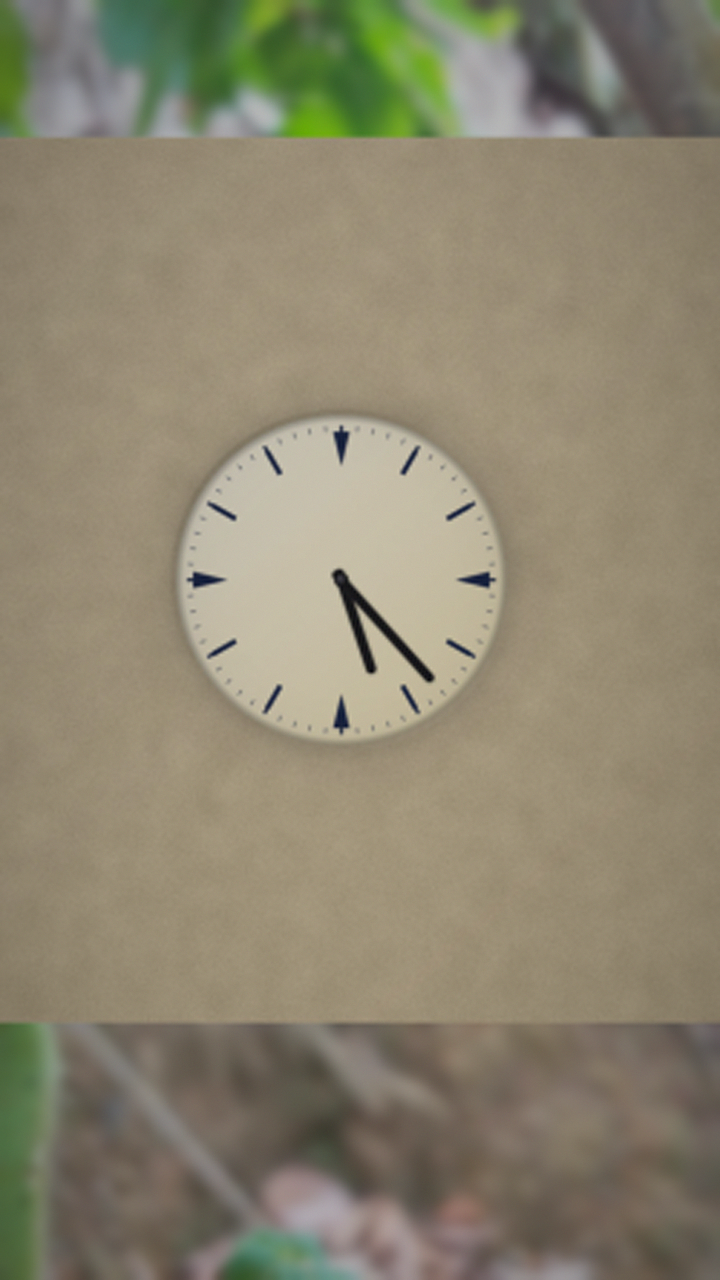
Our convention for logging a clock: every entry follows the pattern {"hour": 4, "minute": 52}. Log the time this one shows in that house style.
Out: {"hour": 5, "minute": 23}
